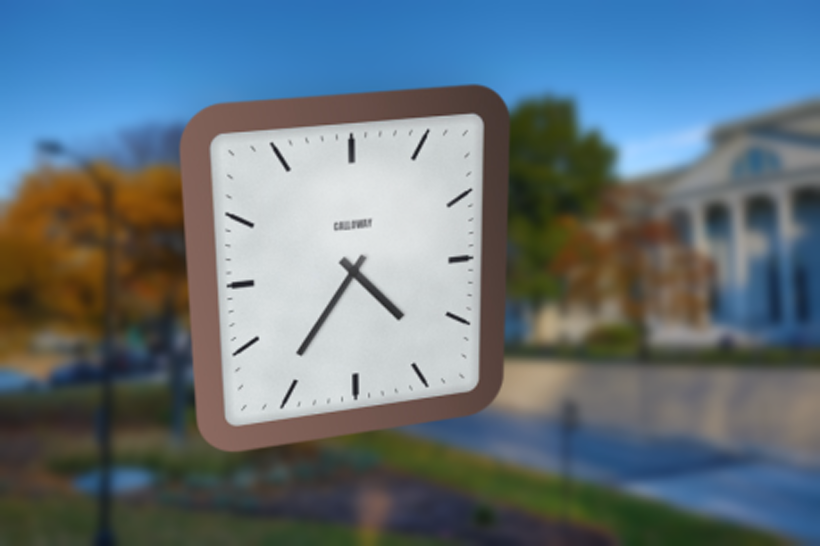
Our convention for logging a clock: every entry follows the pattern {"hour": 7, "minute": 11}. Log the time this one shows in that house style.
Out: {"hour": 4, "minute": 36}
